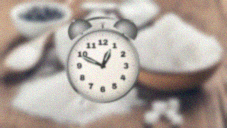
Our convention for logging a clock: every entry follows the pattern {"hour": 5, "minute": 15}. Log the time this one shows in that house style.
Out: {"hour": 12, "minute": 49}
